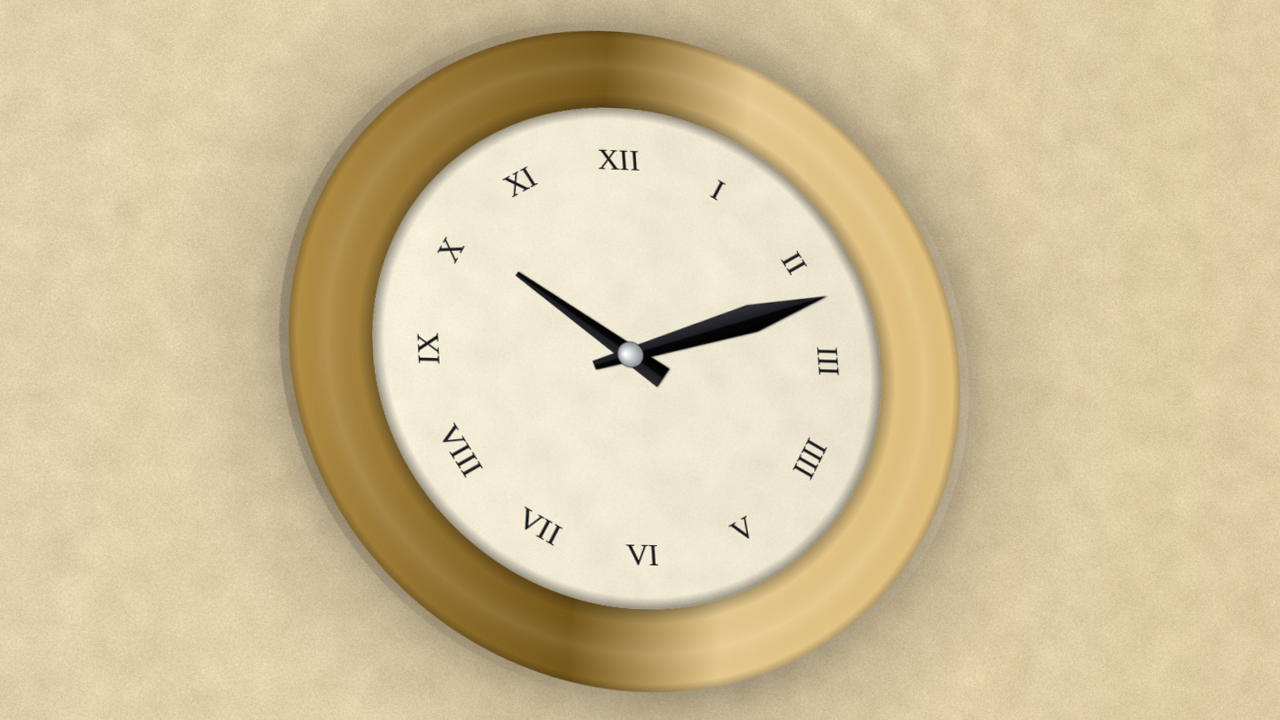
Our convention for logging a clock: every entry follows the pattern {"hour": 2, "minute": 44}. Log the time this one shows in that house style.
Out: {"hour": 10, "minute": 12}
